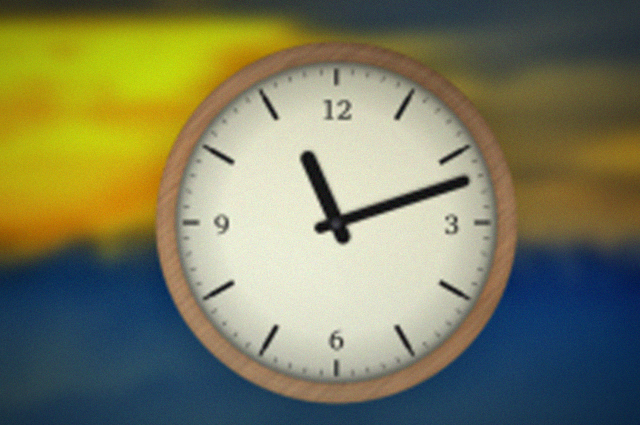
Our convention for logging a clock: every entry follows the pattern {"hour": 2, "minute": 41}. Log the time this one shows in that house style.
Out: {"hour": 11, "minute": 12}
